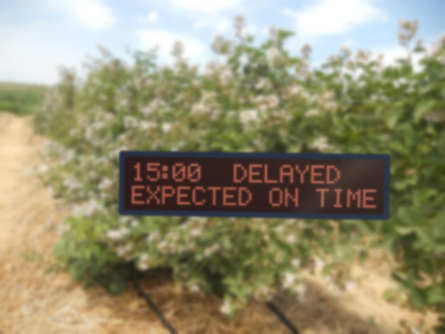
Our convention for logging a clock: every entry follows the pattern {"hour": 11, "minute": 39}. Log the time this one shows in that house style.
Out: {"hour": 15, "minute": 0}
